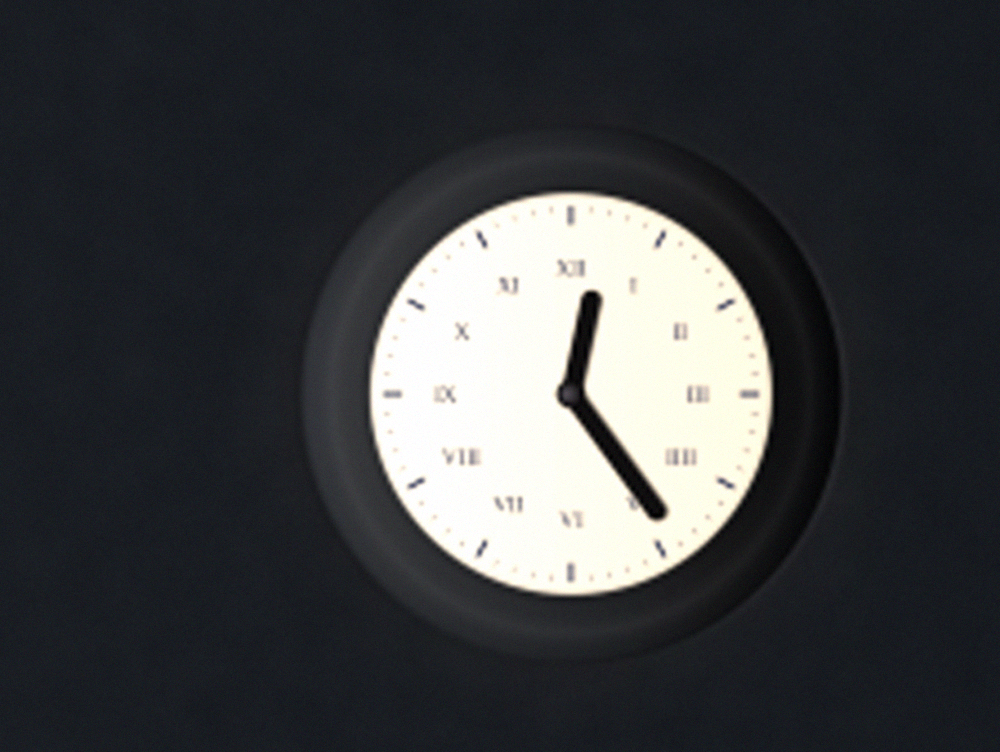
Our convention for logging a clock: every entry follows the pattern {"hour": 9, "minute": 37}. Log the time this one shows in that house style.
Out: {"hour": 12, "minute": 24}
